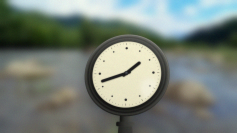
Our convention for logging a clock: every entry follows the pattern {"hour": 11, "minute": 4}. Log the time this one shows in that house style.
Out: {"hour": 1, "minute": 42}
